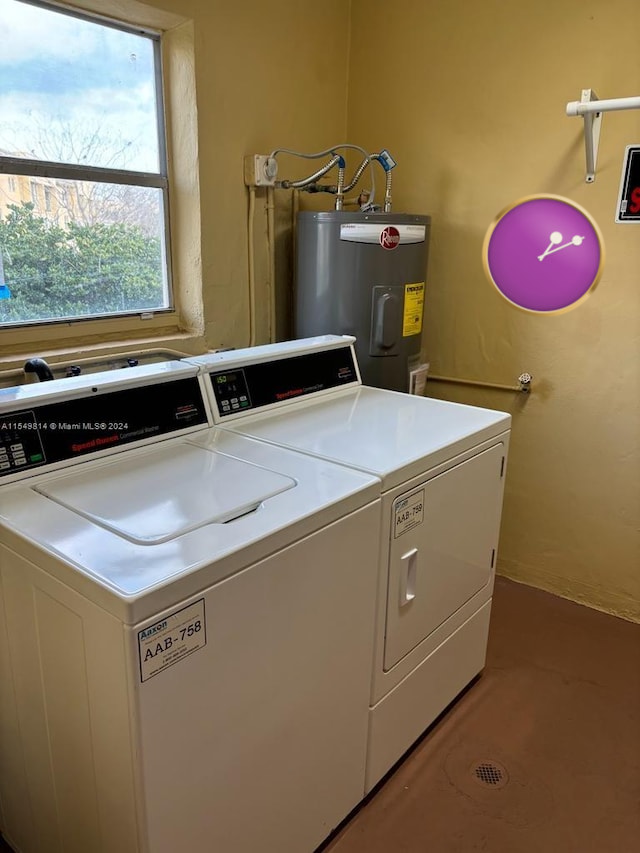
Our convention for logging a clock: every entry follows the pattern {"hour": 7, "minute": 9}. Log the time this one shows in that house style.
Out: {"hour": 1, "minute": 11}
